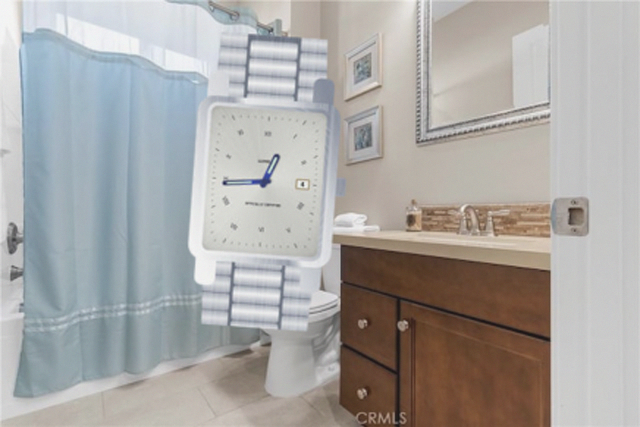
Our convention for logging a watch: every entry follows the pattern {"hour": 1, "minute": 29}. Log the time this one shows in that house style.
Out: {"hour": 12, "minute": 44}
